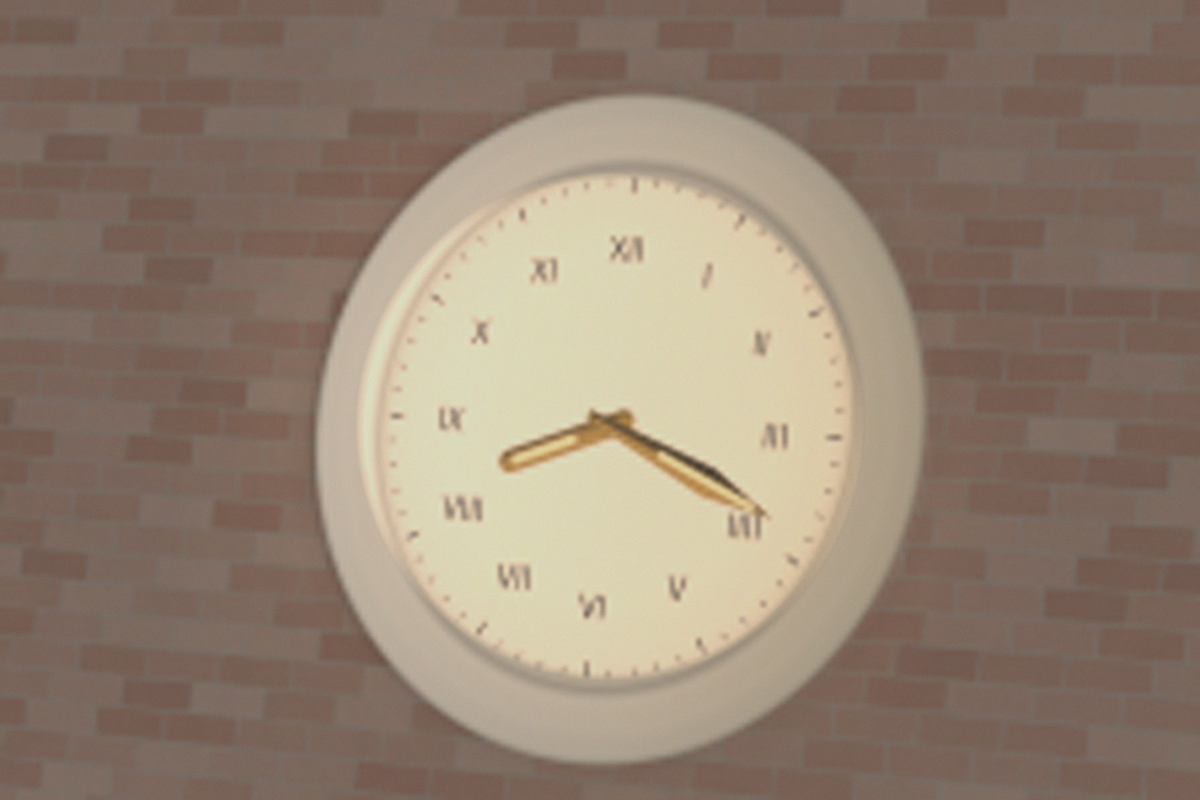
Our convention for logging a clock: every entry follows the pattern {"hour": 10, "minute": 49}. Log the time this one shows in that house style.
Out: {"hour": 8, "minute": 19}
